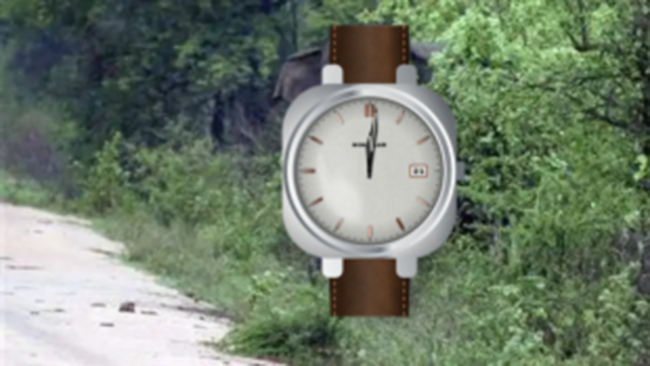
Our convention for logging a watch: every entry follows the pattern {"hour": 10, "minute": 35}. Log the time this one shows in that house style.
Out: {"hour": 12, "minute": 1}
